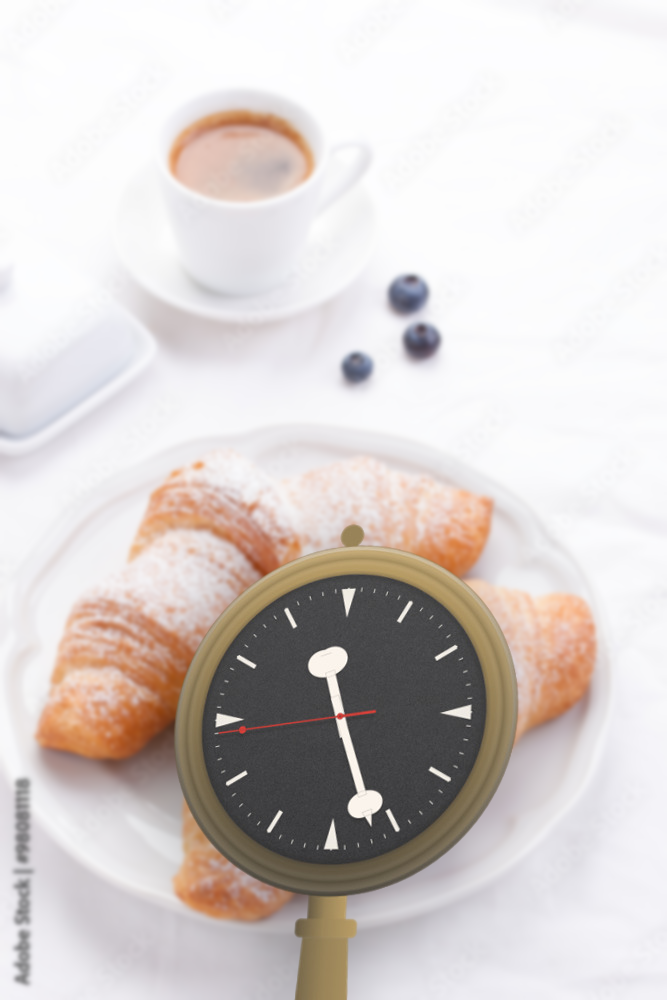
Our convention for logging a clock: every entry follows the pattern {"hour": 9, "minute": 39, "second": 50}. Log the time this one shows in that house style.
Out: {"hour": 11, "minute": 26, "second": 44}
